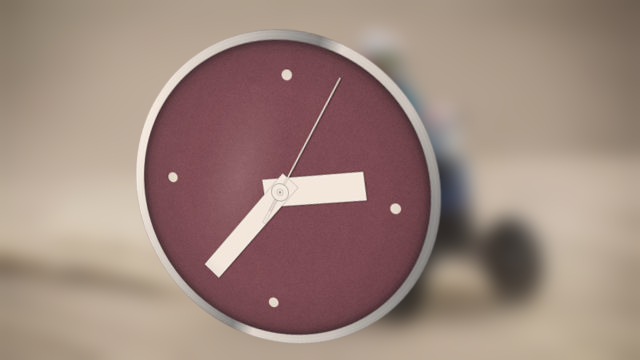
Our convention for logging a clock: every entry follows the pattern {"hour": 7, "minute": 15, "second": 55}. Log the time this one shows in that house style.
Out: {"hour": 2, "minute": 36, "second": 4}
